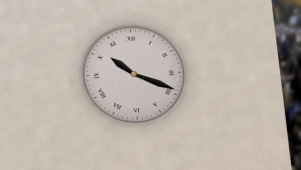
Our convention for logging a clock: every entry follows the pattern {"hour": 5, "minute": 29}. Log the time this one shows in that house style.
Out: {"hour": 10, "minute": 19}
